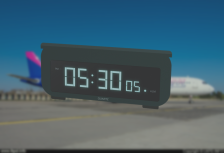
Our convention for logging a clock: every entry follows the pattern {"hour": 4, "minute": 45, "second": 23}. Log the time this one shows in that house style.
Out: {"hour": 5, "minute": 30, "second": 5}
